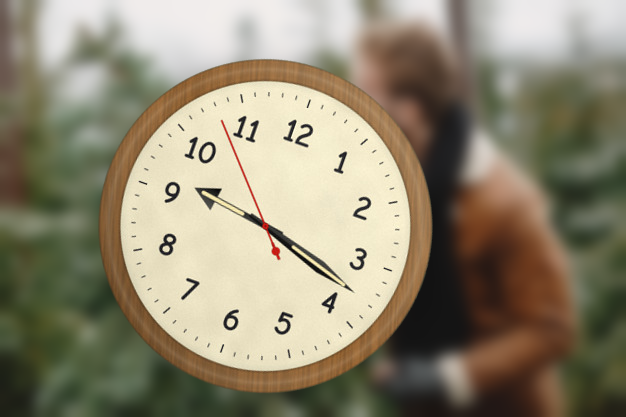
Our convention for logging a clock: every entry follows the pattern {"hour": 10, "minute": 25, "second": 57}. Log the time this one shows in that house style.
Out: {"hour": 9, "minute": 17, "second": 53}
